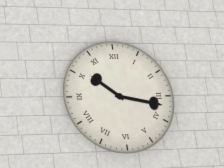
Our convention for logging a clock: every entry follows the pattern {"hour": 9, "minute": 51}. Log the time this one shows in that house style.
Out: {"hour": 10, "minute": 17}
